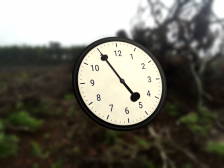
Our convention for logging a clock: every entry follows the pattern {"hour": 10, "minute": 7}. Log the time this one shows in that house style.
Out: {"hour": 4, "minute": 55}
